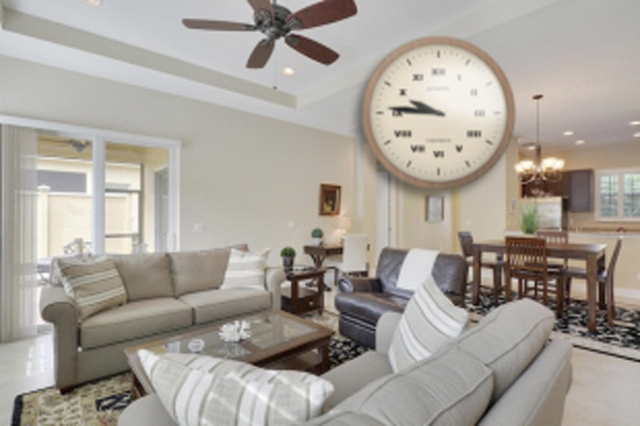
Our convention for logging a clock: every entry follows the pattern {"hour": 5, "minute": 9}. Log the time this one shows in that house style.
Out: {"hour": 9, "minute": 46}
